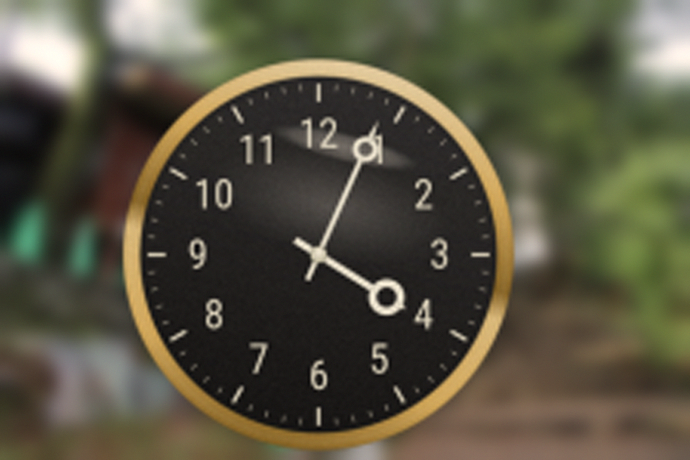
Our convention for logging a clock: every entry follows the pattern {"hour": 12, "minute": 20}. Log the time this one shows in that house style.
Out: {"hour": 4, "minute": 4}
